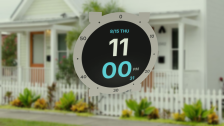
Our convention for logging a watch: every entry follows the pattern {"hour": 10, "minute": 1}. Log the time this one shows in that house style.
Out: {"hour": 11, "minute": 0}
